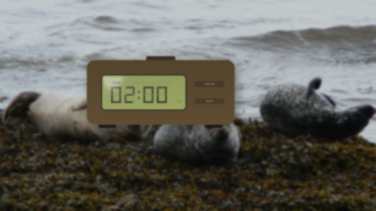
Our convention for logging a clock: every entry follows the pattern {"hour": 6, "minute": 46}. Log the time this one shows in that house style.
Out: {"hour": 2, "minute": 0}
